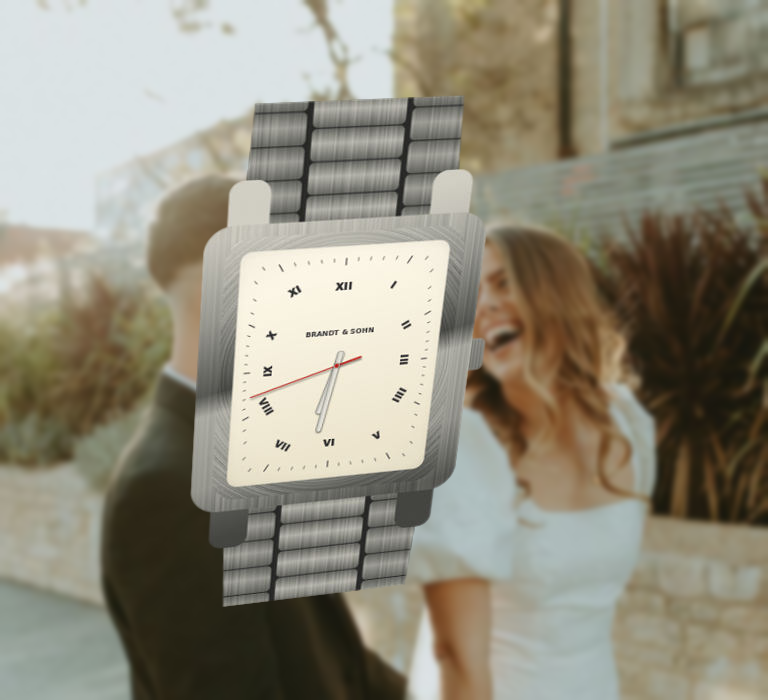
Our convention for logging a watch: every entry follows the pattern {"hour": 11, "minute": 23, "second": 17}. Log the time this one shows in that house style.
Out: {"hour": 6, "minute": 31, "second": 42}
